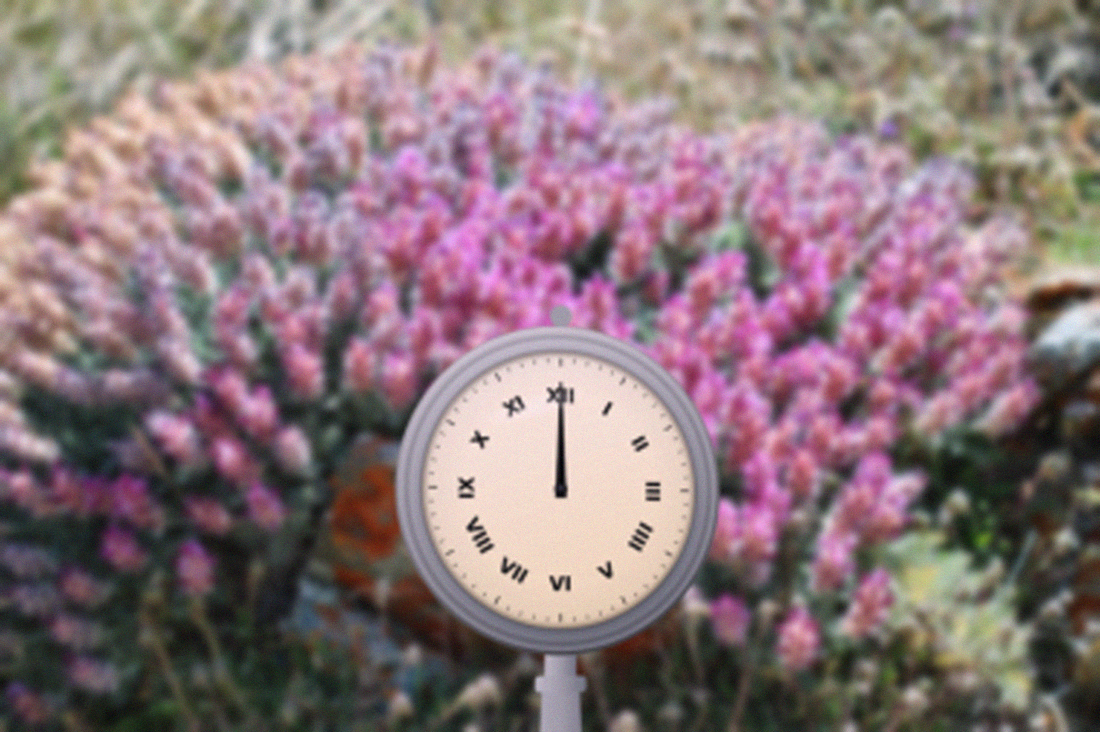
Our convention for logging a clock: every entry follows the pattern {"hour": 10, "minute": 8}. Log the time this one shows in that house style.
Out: {"hour": 12, "minute": 0}
